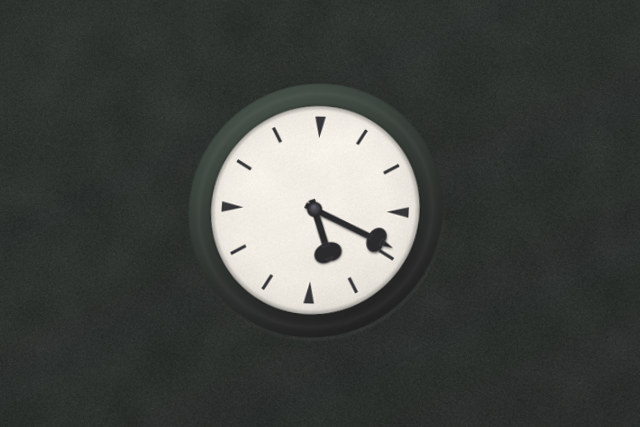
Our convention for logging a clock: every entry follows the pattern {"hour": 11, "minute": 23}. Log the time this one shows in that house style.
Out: {"hour": 5, "minute": 19}
